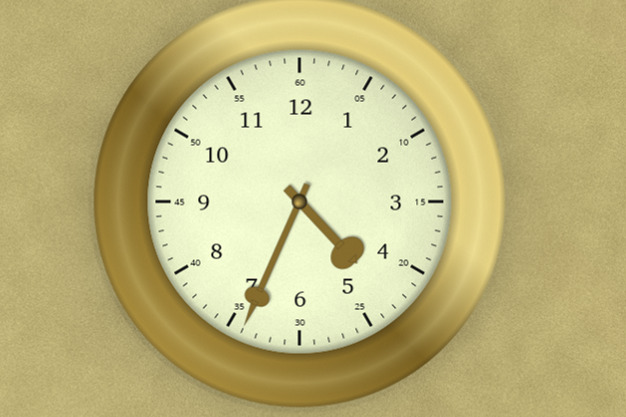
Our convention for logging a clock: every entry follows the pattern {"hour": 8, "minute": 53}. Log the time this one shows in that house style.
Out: {"hour": 4, "minute": 34}
